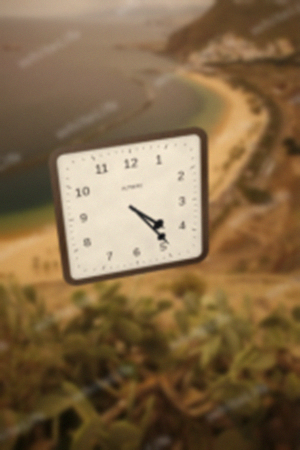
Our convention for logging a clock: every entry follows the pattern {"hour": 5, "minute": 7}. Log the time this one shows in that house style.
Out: {"hour": 4, "minute": 24}
